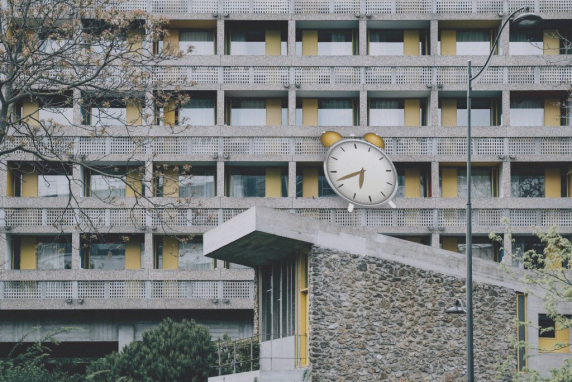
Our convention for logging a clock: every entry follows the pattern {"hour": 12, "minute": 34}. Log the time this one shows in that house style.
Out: {"hour": 6, "minute": 42}
